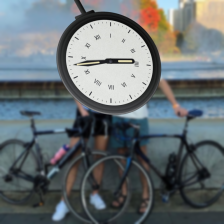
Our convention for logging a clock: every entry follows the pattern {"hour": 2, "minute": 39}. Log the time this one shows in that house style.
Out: {"hour": 3, "minute": 48}
